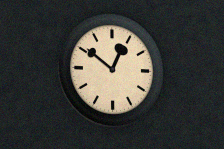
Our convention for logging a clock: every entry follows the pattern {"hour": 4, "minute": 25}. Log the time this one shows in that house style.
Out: {"hour": 12, "minute": 51}
